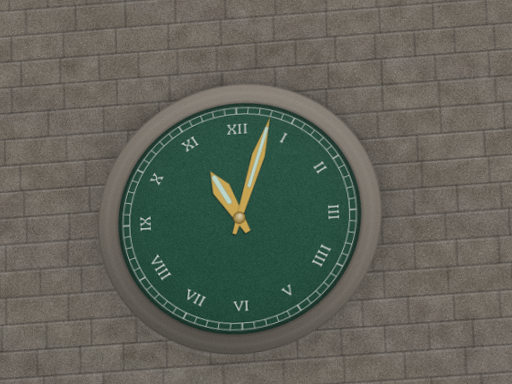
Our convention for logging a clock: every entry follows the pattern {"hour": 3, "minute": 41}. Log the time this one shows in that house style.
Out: {"hour": 11, "minute": 3}
